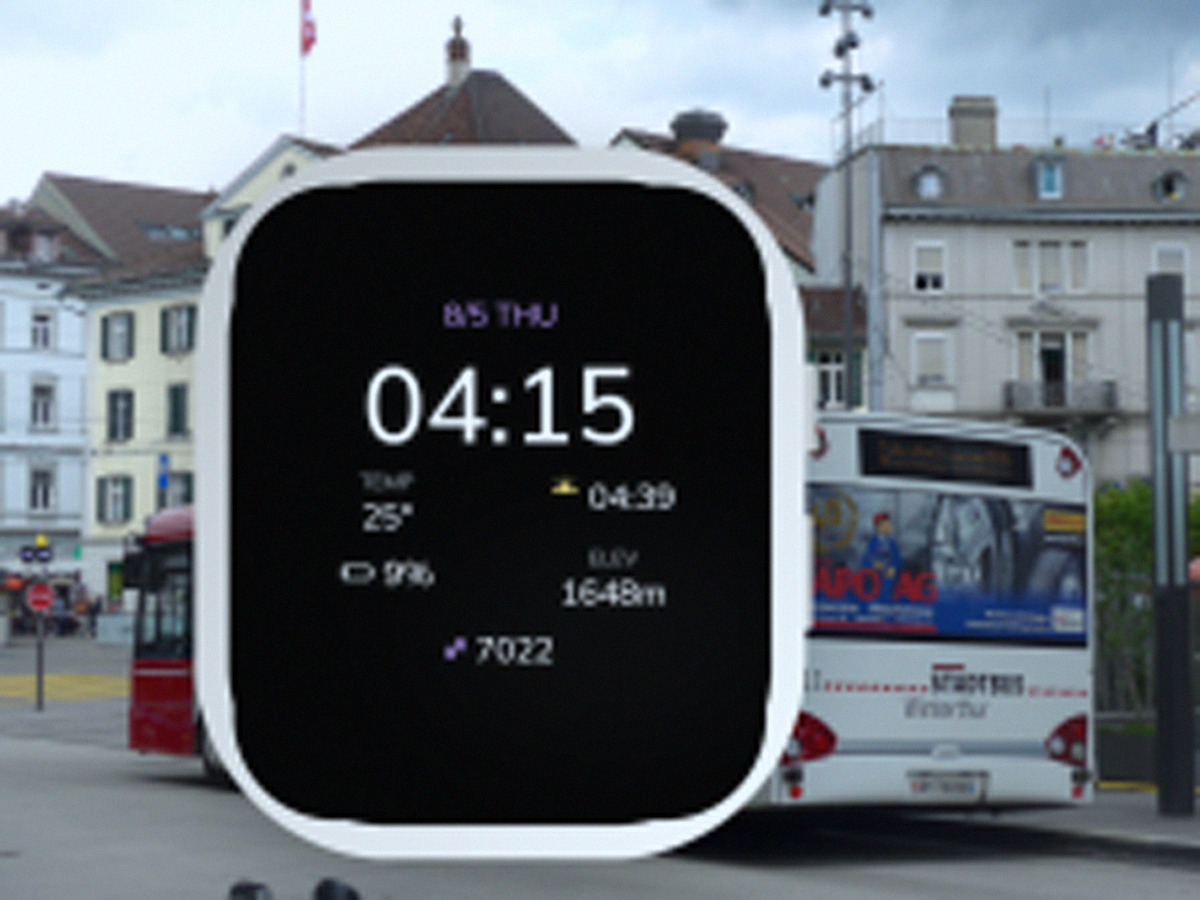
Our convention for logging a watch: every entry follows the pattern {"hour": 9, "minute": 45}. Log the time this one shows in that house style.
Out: {"hour": 4, "minute": 15}
